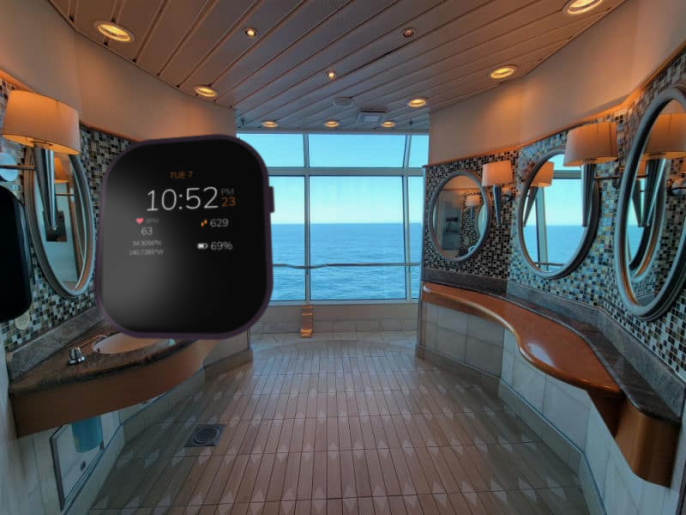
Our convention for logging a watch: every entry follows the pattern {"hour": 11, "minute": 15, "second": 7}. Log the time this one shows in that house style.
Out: {"hour": 10, "minute": 52, "second": 23}
